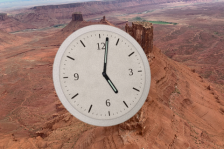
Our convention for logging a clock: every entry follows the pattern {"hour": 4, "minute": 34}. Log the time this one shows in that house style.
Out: {"hour": 5, "minute": 2}
